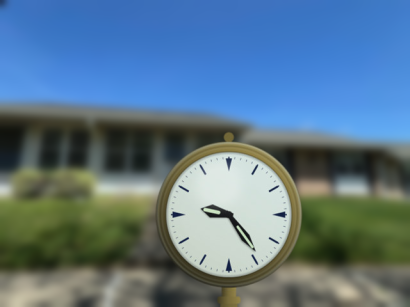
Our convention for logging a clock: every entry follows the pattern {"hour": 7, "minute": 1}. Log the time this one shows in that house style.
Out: {"hour": 9, "minute": 24}
